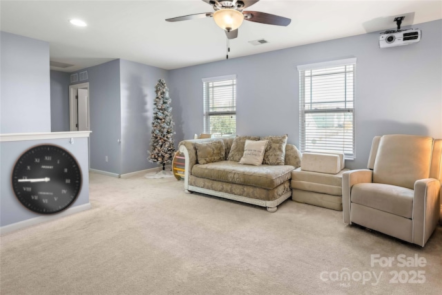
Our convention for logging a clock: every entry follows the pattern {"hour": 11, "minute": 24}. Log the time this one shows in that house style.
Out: {"hour": 8, "minute": 44}
